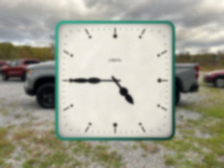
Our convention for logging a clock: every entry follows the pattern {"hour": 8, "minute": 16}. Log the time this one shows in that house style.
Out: {"hour": 4, "minute": 45}
